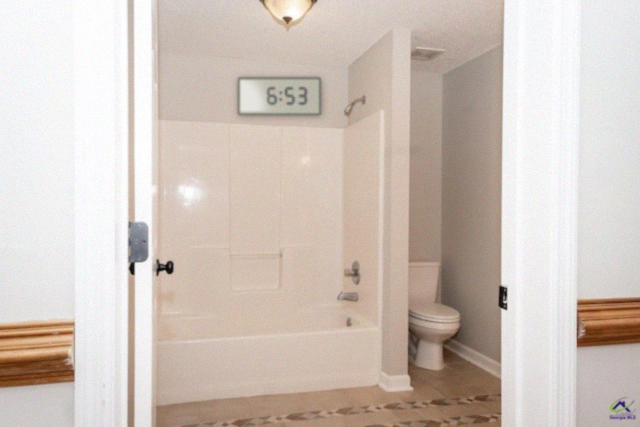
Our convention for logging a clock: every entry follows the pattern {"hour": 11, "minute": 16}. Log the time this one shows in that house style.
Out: {"hour": 6, "minute": 53}
